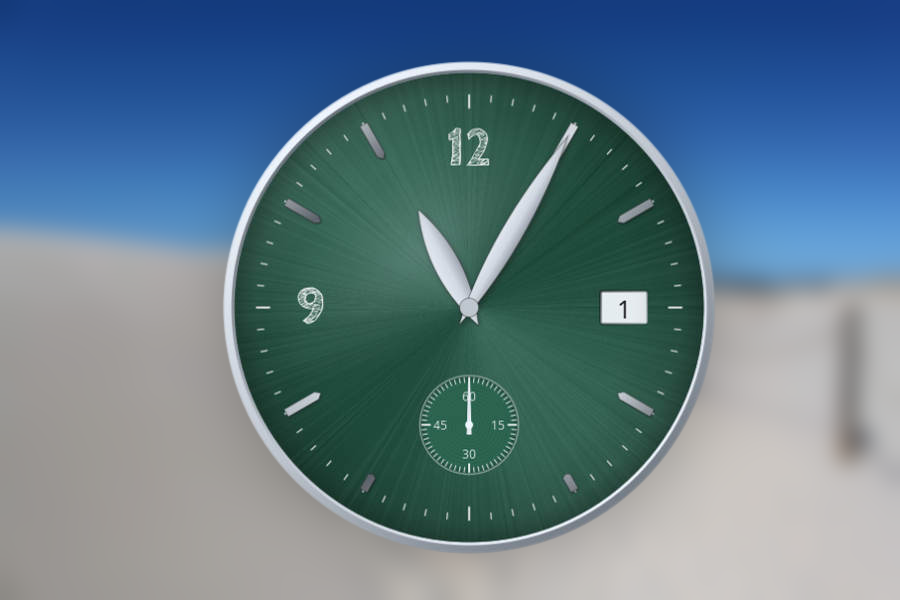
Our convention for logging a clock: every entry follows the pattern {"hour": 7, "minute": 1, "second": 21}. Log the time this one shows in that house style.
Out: {"hour": 11, "minute": 5, "second": 0}
